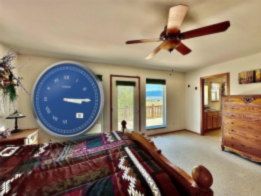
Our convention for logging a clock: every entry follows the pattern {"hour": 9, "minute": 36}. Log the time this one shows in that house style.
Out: {"hour": 3, "minute": 15}
